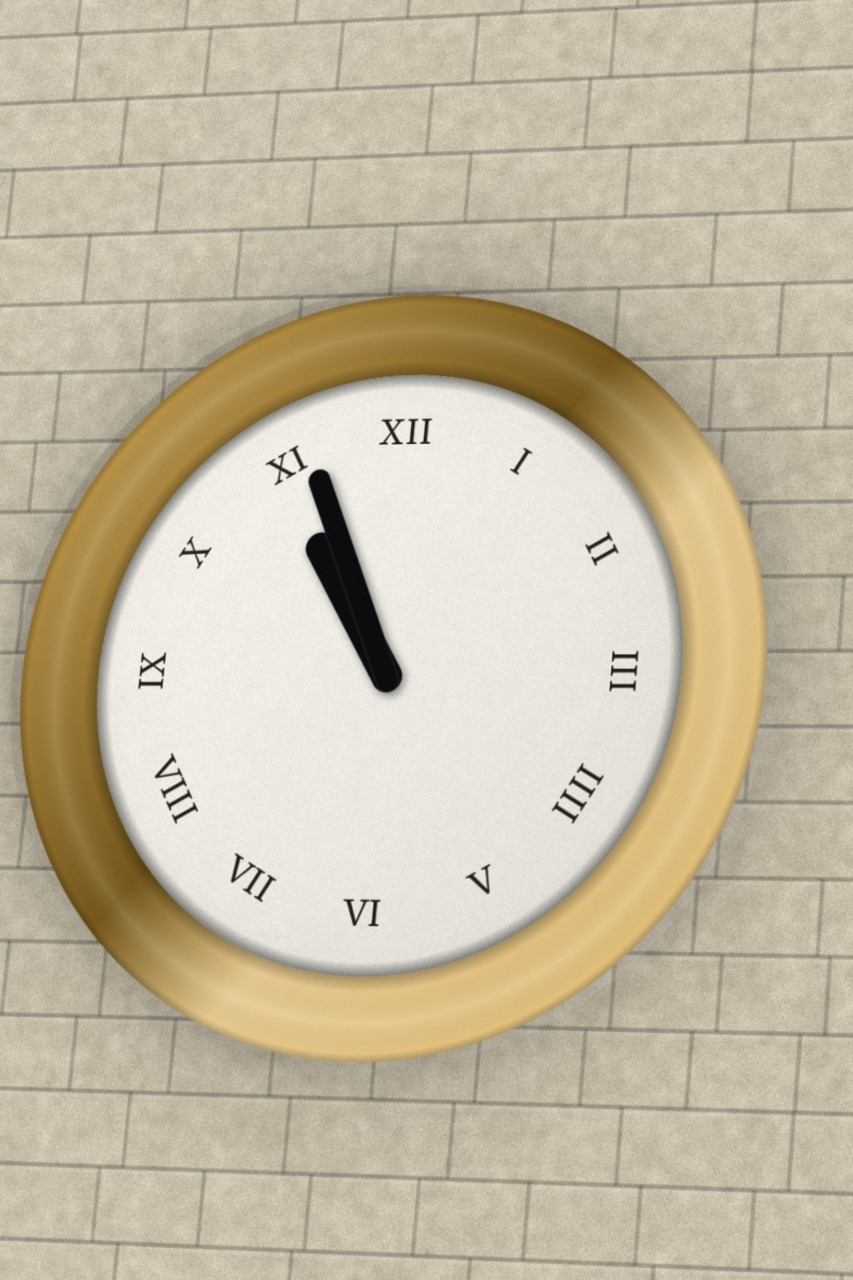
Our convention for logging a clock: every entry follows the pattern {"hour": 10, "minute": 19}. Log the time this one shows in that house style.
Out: {"hour": 10, "minute": 56}
